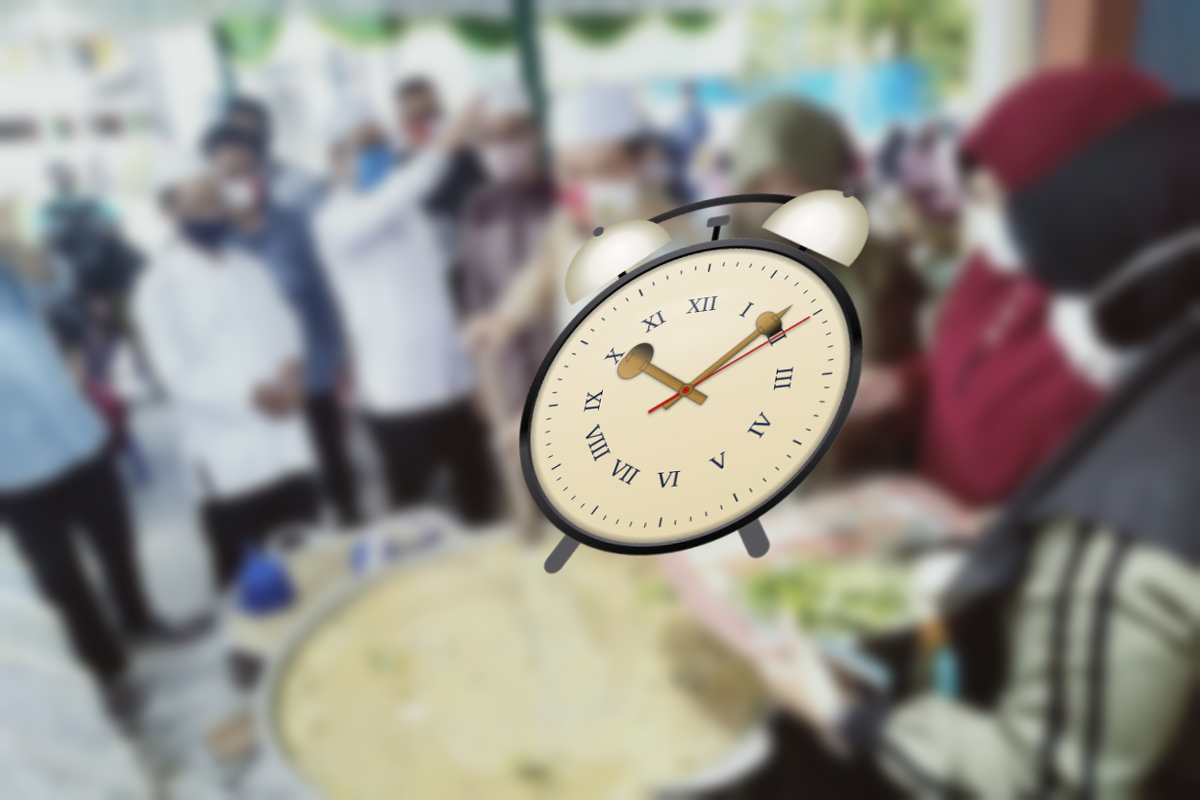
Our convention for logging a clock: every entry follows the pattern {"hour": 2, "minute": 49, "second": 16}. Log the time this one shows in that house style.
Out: {"hour": 10, "minute": 8, "second": 10}
